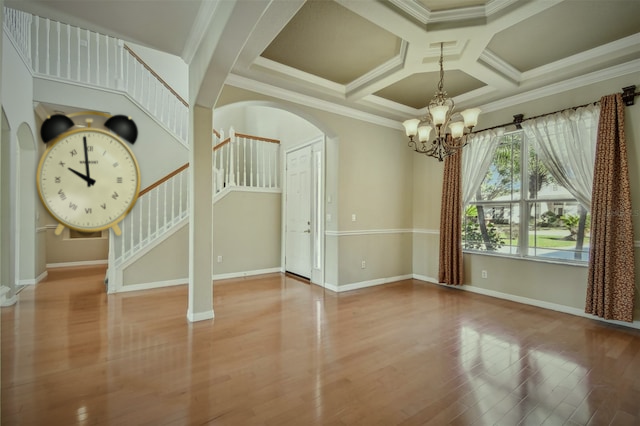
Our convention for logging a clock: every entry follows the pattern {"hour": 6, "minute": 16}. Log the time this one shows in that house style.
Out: {"hour": 9, "minute": 59}
